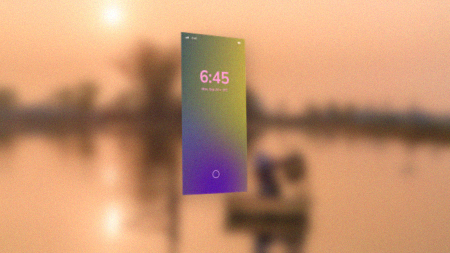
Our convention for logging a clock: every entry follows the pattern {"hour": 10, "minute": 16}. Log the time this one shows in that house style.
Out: {"hour": 6, "minute": 45}
